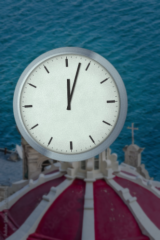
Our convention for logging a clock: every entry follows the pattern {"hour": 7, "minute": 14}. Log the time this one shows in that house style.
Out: {"hour": 12, "minute": 3}
